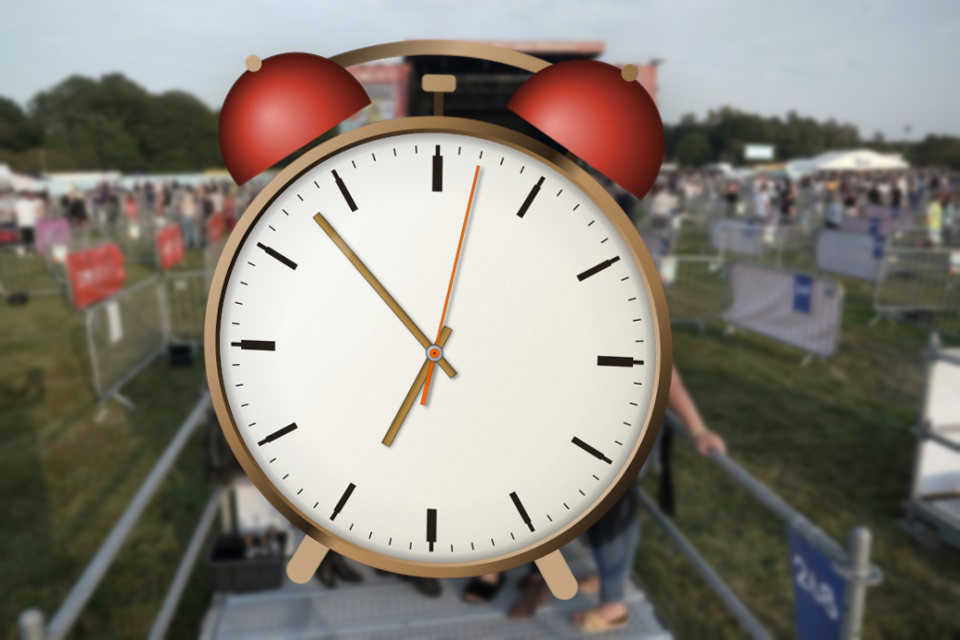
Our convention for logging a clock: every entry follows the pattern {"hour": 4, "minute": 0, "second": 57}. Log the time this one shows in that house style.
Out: {"hour": 6, "minute": 53, "second": 2}
